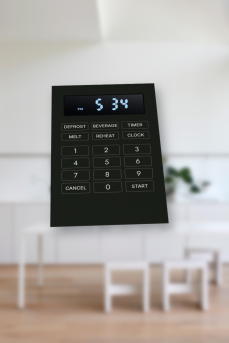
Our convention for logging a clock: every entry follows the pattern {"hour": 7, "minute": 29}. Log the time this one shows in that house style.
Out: {"hour": 5, "minute": 34}
